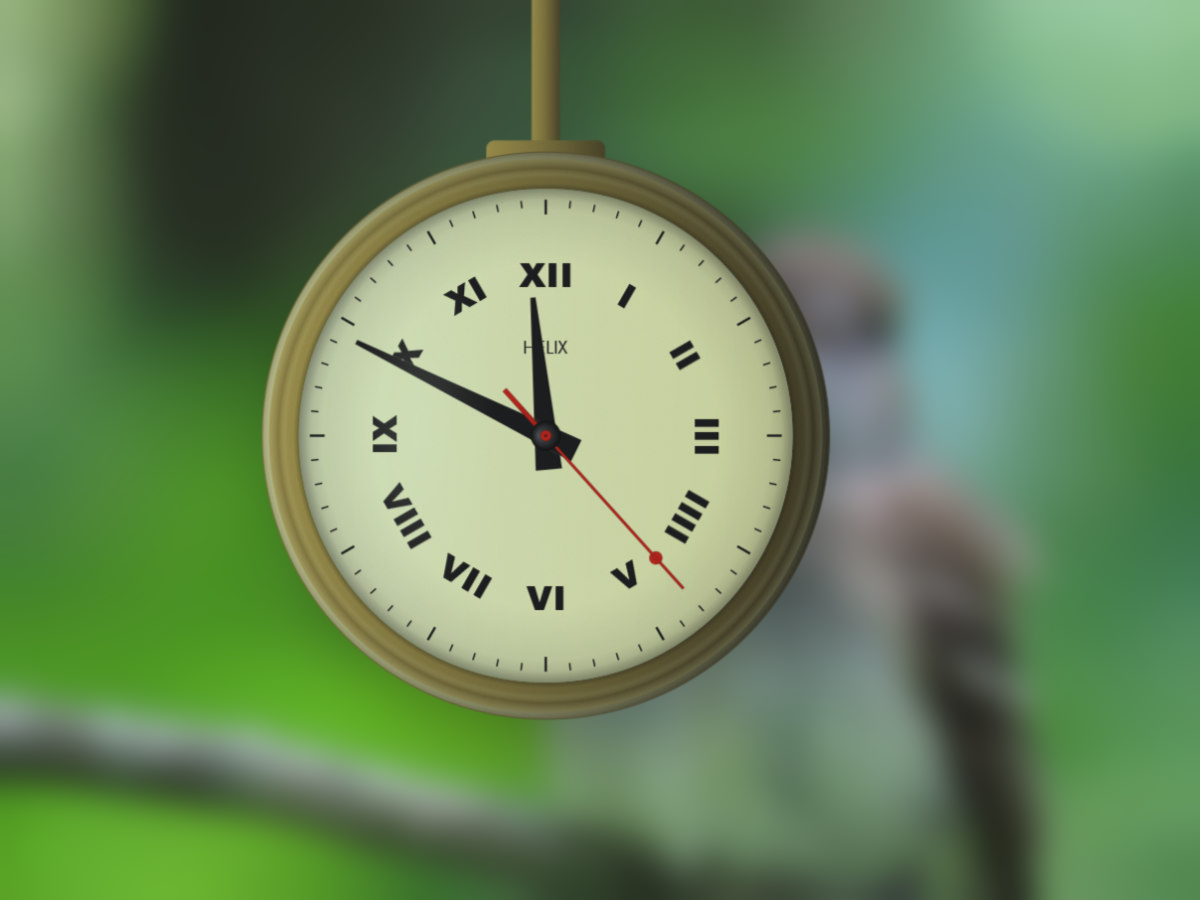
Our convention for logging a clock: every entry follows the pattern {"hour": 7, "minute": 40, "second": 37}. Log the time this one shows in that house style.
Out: {"hour": 11, "minute": 49, "second": 23}
